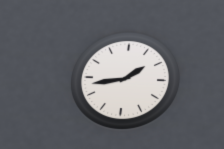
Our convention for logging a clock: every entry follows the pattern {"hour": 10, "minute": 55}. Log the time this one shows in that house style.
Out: {"hour": 1, "minute": 43}
